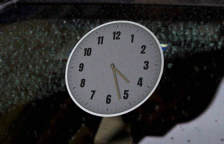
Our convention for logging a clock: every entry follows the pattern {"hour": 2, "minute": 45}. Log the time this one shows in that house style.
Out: {"hour": 4, "minute": 27}
